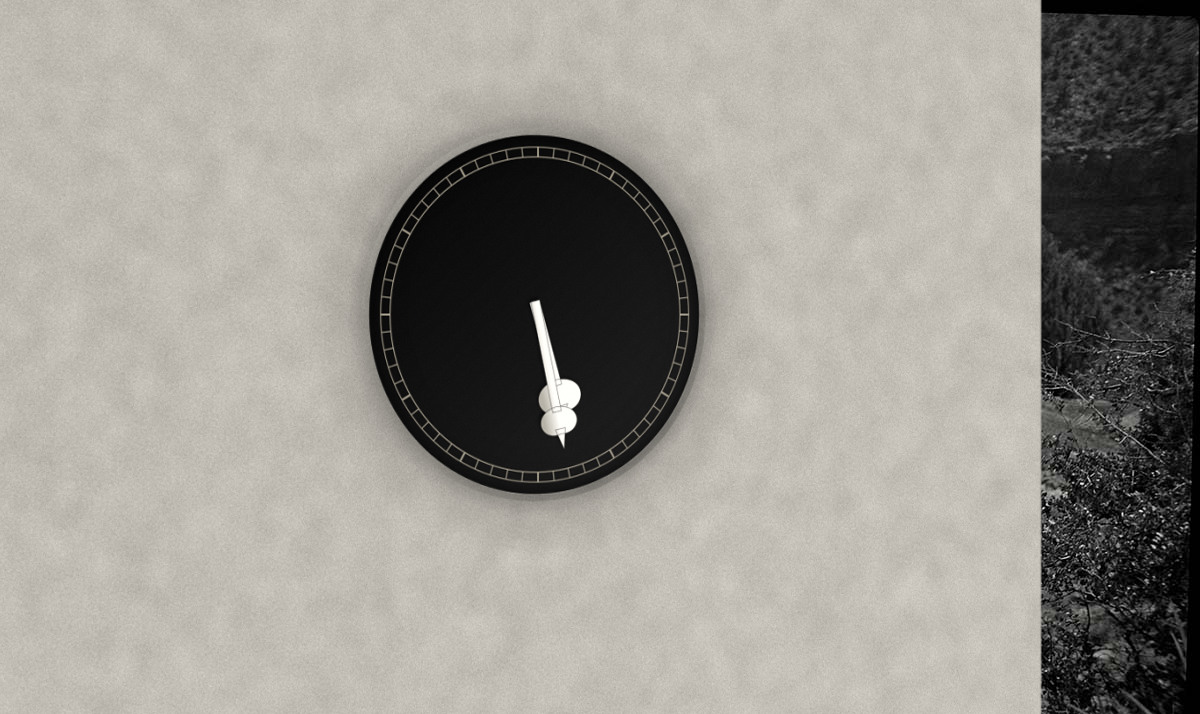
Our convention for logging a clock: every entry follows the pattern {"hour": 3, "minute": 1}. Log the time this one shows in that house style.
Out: {"hour": 5, "minute": 28}
